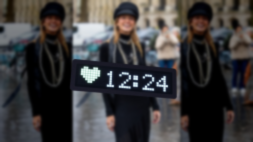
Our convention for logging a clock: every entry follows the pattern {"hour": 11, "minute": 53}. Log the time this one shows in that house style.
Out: {"hour": 12, "minute": 24}
